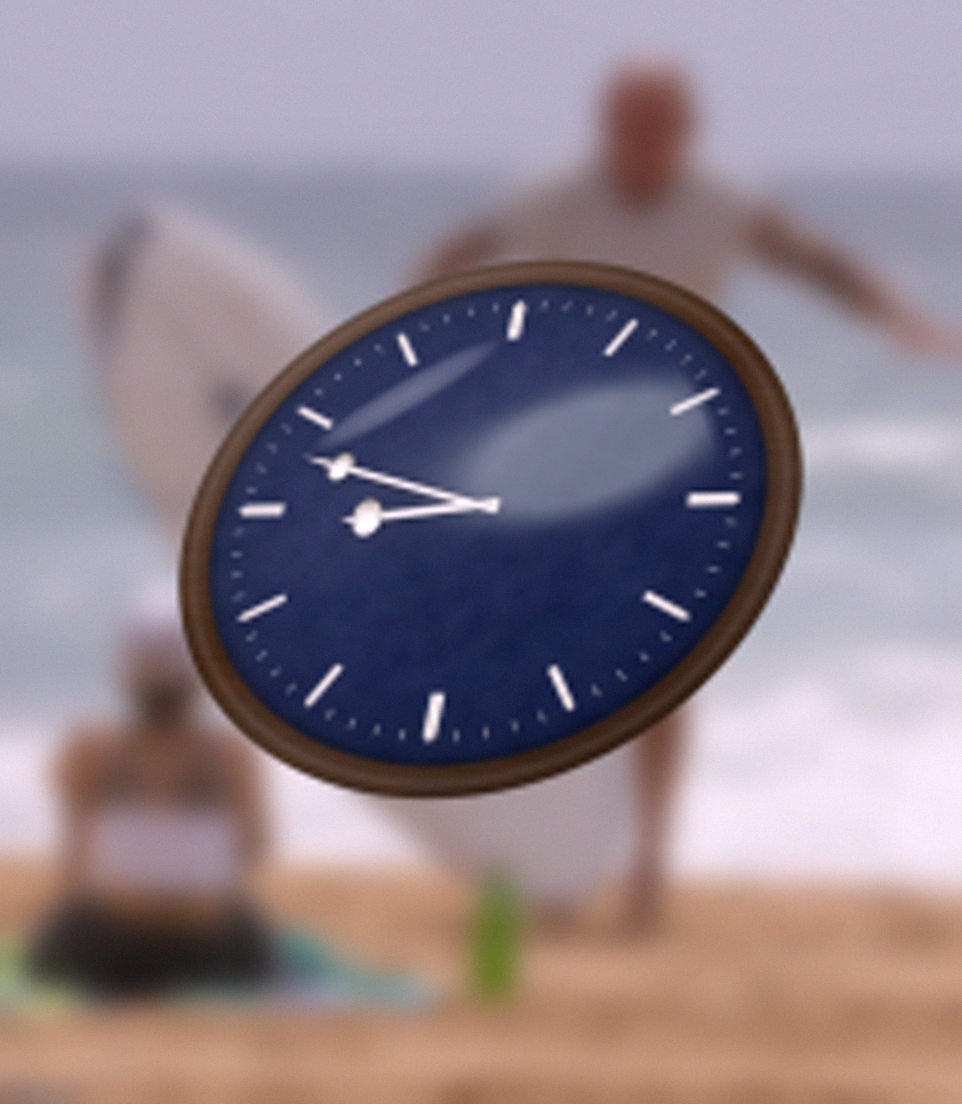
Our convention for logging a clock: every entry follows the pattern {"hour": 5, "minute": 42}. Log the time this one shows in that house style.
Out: {"hour": 8, "minute": 48}
